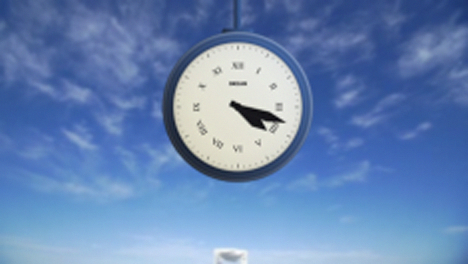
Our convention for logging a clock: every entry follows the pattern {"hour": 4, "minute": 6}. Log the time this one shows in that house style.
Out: {"hour": 4, "minute": 18}
